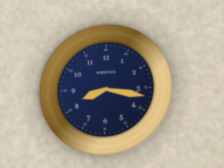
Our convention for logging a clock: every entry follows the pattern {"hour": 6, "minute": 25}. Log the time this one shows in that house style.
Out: {"hour": 8, "minute": 17}
